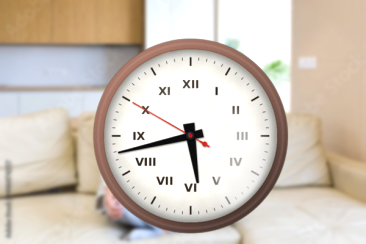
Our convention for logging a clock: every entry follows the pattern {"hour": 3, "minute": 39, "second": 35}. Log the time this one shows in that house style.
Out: {"hour": 5, "minute": 42, "second": 50}
